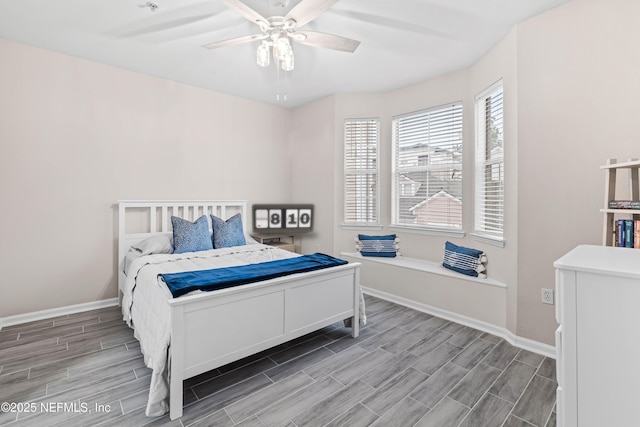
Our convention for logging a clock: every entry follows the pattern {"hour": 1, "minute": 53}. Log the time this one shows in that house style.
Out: {"hour": 8, "minute": 10}
